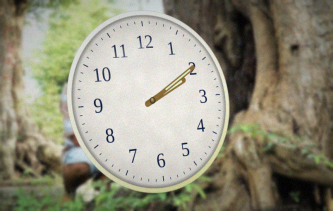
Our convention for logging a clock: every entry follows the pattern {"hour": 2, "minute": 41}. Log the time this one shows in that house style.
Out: {"hour": 2, "minute": 10}
